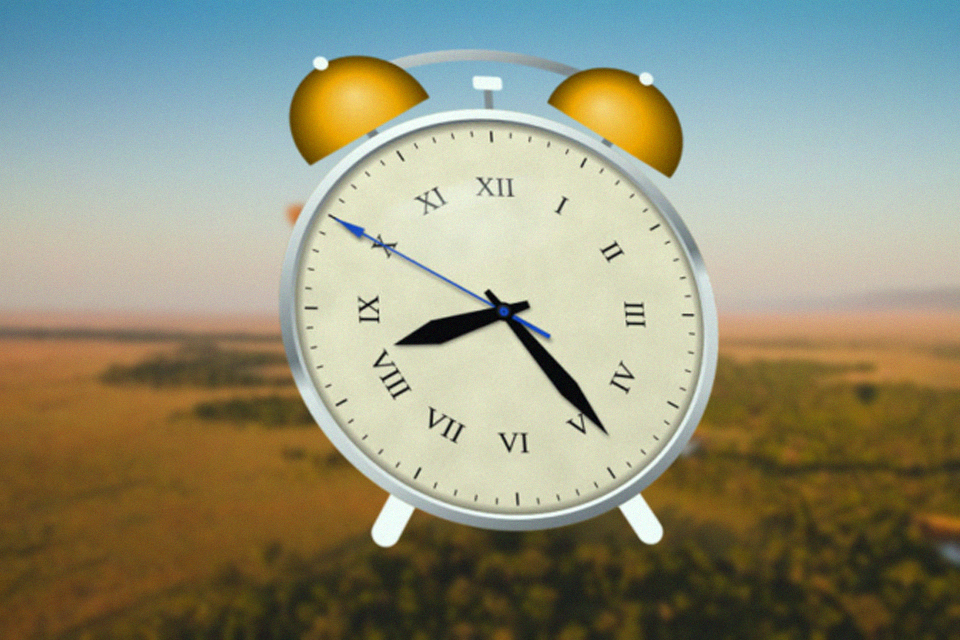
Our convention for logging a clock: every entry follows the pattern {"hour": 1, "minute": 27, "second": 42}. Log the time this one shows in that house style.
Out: {"hour": 8, "minute": 23, "second": 50}
